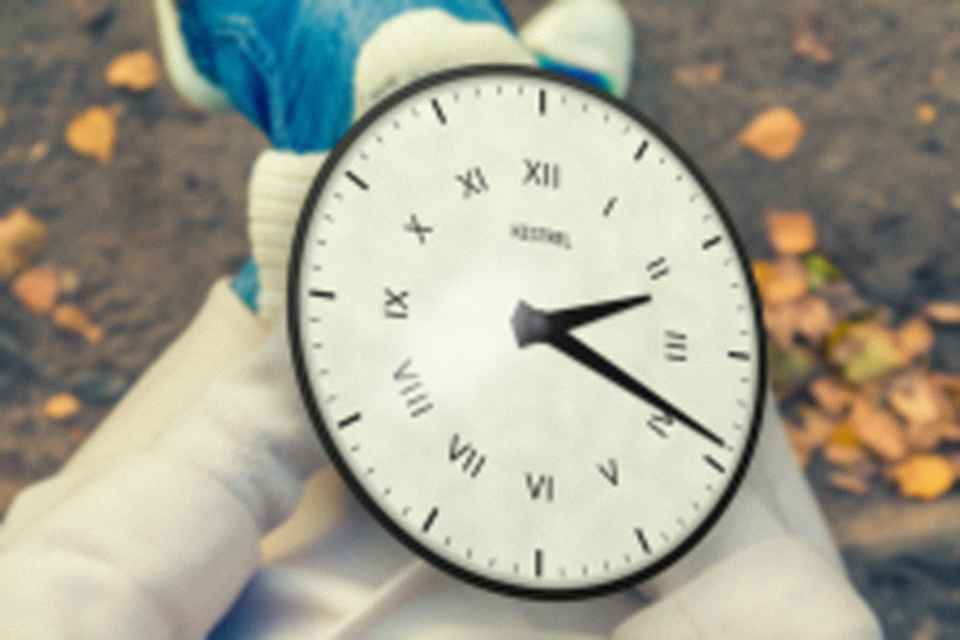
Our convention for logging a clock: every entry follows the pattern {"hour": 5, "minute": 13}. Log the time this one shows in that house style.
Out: {"hour": 2, "minute": 19}
